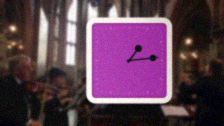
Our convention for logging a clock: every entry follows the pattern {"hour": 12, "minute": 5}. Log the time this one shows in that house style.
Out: {"hour": 1, "minute": 14}
